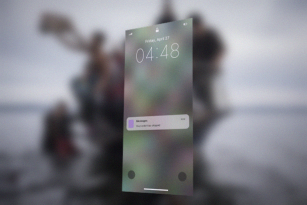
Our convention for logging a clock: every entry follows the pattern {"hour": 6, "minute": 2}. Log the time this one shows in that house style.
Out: {"hour": 4, "minute": 48}
